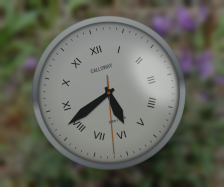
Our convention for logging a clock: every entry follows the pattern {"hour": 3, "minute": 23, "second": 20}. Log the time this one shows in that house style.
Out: {"hour": 5, "minute": 41, "second": 32}
